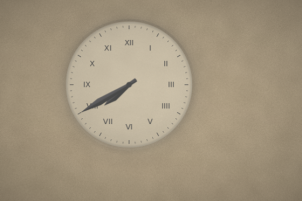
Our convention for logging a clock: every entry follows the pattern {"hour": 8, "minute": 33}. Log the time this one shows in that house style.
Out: {"hour": 7, "minute": 40}
